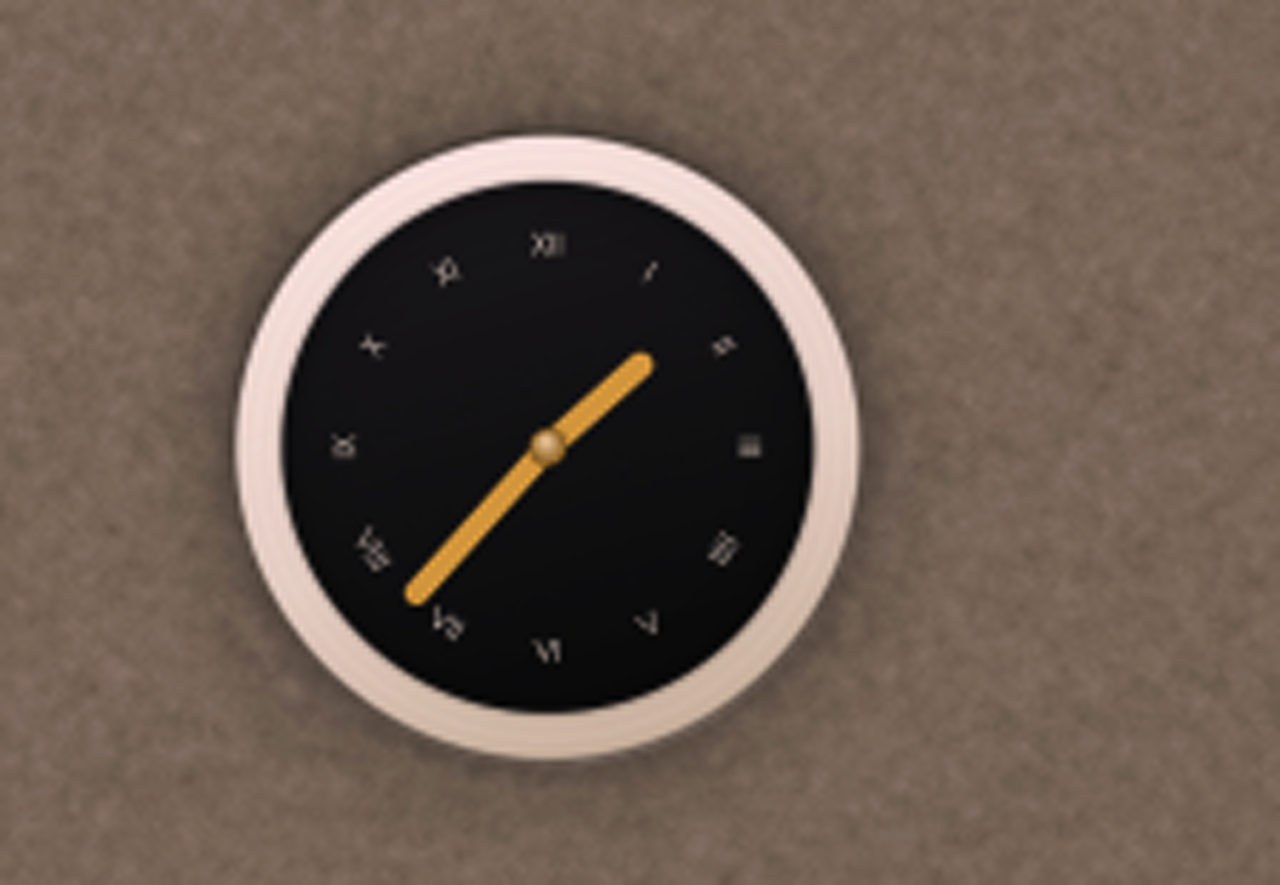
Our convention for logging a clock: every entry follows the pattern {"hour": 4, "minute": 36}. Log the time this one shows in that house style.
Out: {"hour": 1, "minute": 37}
